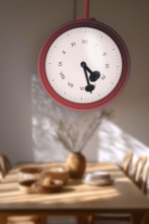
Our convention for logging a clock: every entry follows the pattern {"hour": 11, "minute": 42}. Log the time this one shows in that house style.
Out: {"hour": 4, "minute": 27}
